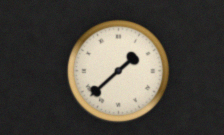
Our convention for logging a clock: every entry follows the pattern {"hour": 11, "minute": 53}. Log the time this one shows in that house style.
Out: {"hour": 1, "minute": 38}
